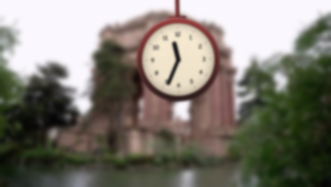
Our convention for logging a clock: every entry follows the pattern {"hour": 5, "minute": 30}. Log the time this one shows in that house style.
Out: {"hour": 11, "minute": 34}
